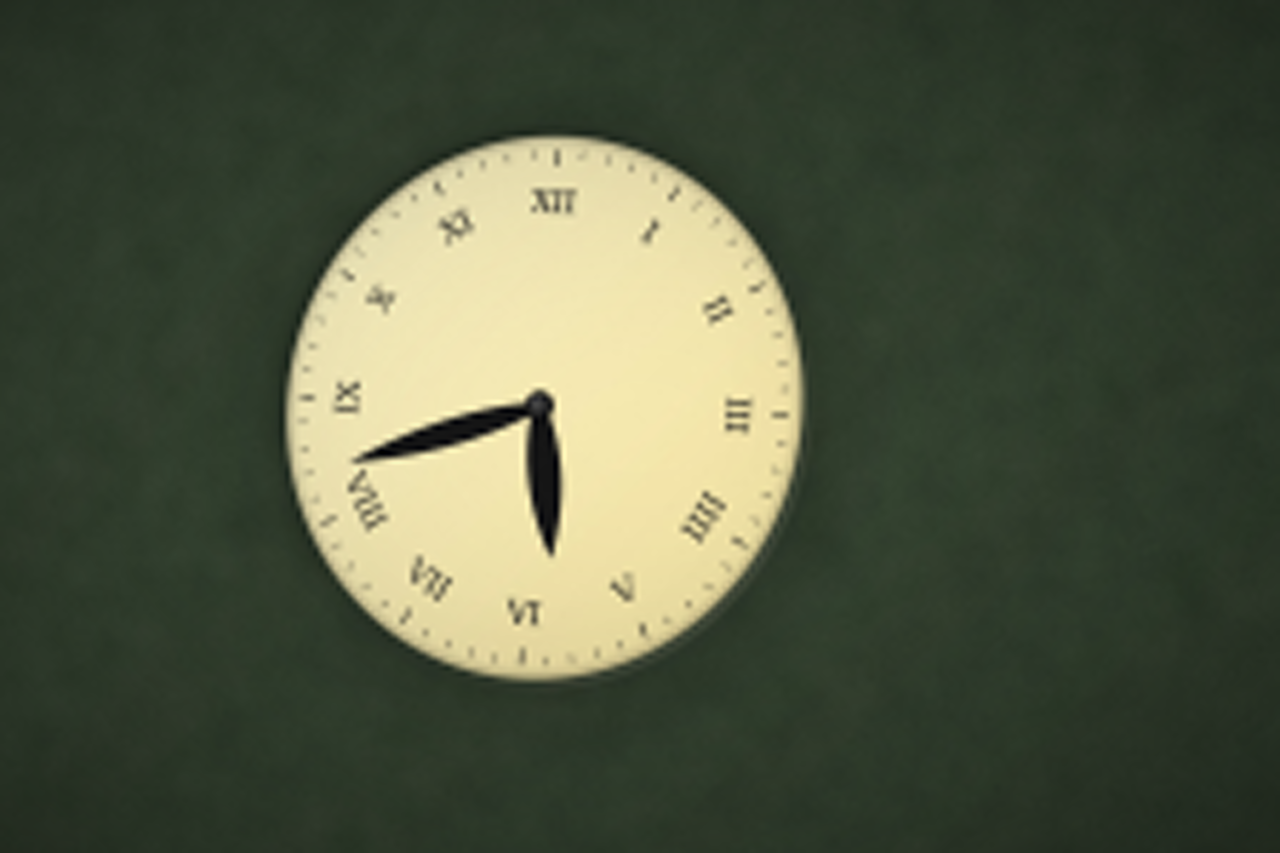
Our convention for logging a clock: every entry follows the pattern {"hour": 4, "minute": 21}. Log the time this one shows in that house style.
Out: {"hour": 5, "minute": 42}
